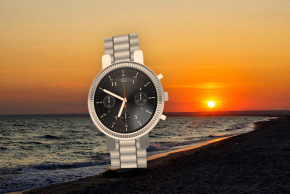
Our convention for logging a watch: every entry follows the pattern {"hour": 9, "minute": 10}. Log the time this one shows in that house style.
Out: {"hour": 6, "minute": 50}
